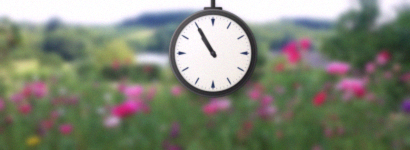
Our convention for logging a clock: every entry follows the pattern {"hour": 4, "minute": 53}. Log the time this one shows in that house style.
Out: {"hour": 10, "minute": 55}
